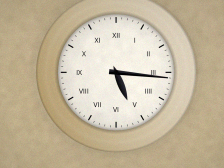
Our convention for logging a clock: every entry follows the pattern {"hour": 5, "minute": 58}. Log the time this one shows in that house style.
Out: {"hour": 5, "minute": 16}
